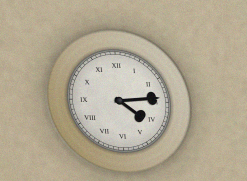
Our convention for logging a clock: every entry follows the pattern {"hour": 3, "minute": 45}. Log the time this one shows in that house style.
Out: {"hour": 4, "minute": 14}
